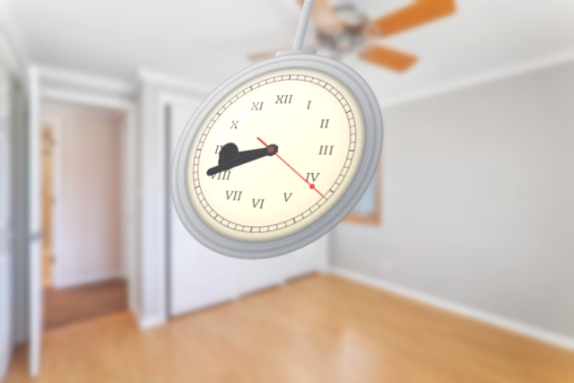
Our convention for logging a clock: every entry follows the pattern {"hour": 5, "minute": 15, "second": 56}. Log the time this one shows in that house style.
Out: {"hour": 8, "minute": 41, "second": 21}
